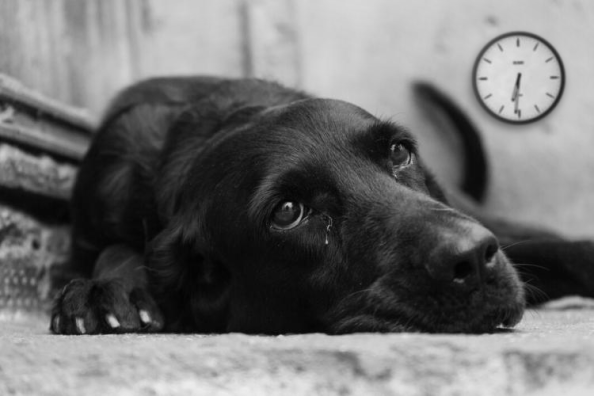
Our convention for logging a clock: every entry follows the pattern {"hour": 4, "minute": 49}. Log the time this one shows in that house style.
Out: {"hour": 6, "minute": 31}
